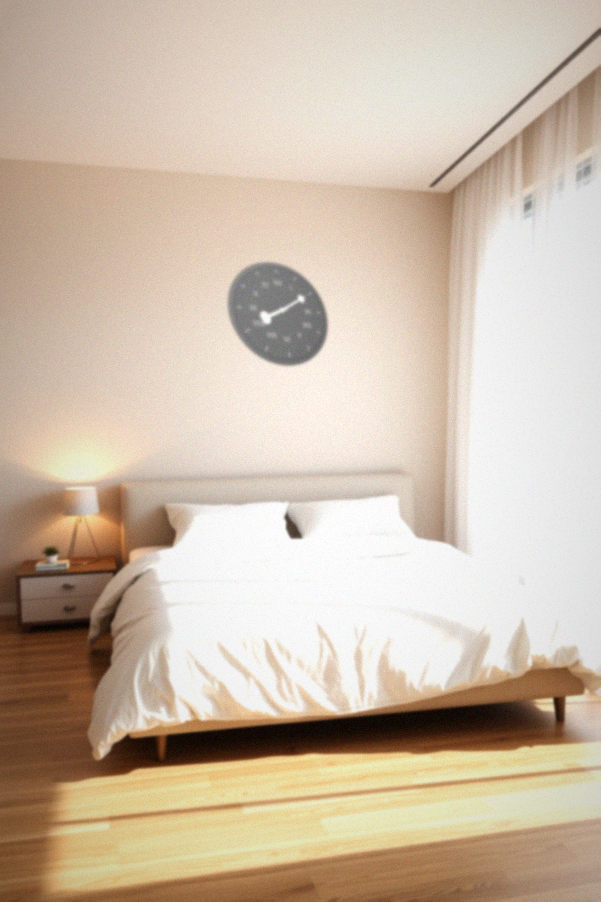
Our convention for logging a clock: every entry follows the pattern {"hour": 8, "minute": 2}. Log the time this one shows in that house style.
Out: {"hour": 8, "minute": 10}
